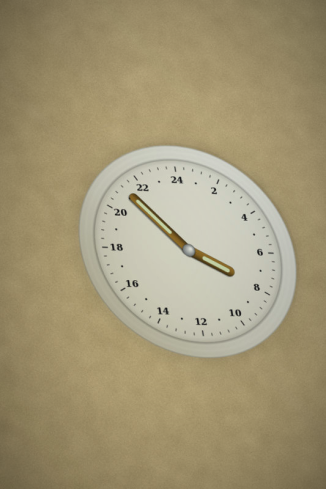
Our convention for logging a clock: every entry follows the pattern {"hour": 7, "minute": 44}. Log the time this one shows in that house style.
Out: {"hour": 7, "minute": 53}
